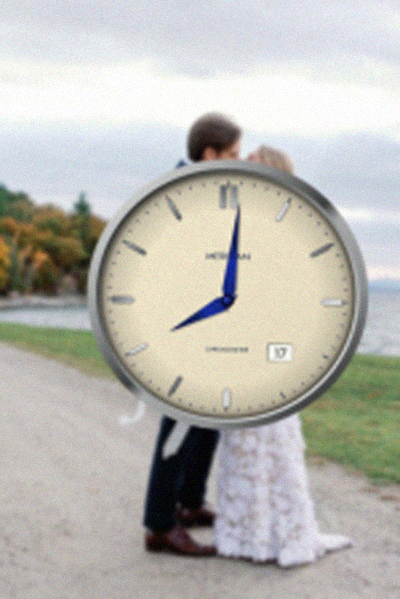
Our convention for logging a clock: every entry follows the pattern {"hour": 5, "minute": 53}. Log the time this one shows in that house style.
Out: {"hour": 8, "minute": 1}
